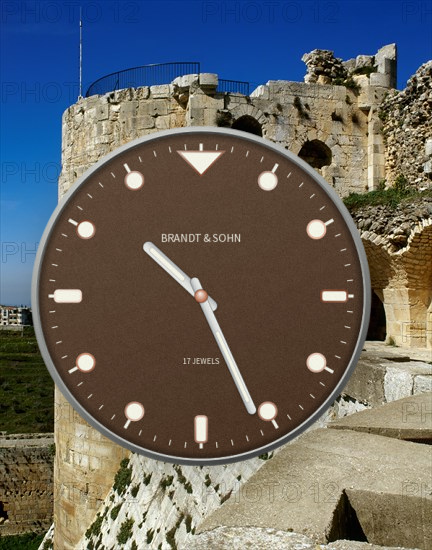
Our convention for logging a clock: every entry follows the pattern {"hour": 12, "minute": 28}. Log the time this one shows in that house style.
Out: {"hour": 10, "minute": 26}
